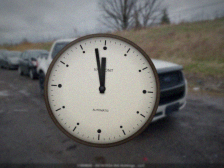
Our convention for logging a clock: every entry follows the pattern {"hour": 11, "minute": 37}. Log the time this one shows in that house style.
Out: {"hour": 11, "minute": 58}
